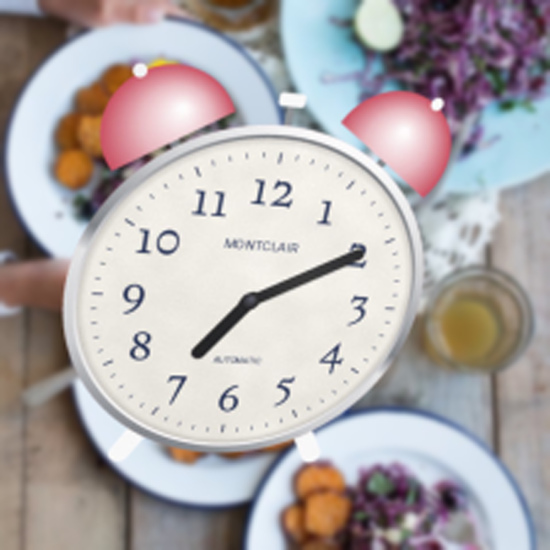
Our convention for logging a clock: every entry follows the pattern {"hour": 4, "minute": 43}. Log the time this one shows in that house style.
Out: {"hour": 7, "minute": 10}
